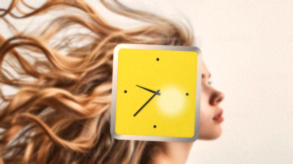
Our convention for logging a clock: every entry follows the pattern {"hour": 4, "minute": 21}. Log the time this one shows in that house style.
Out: {"hour": 9, "minute": 37}
